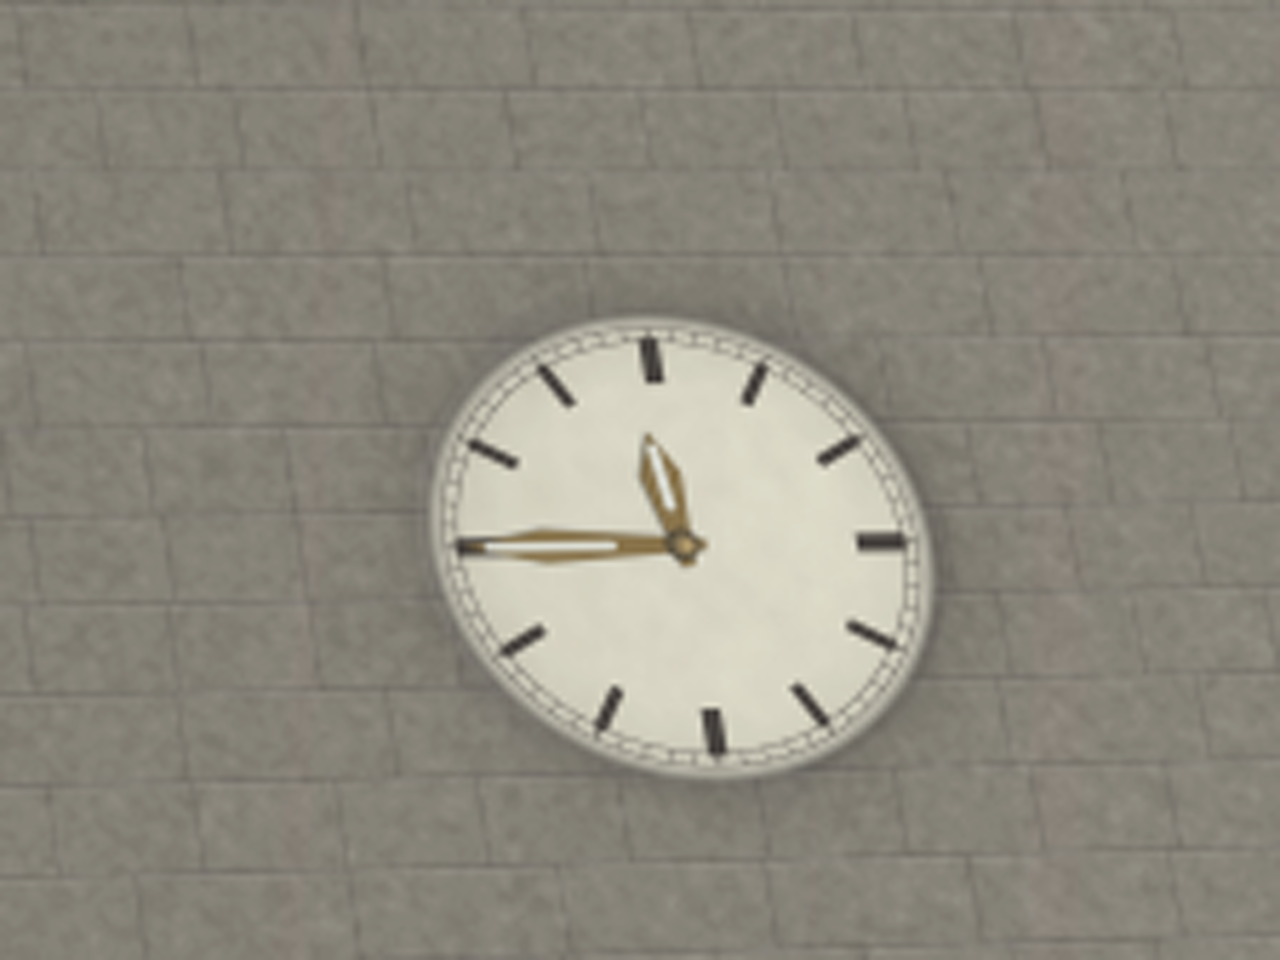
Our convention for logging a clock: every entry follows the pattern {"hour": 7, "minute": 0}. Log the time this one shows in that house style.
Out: {"hour": 11, "minute": 45}
